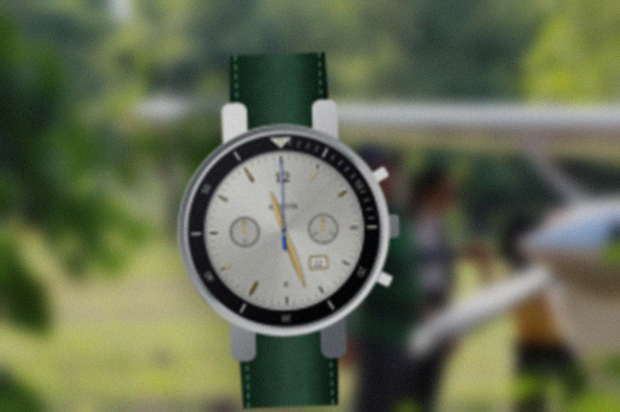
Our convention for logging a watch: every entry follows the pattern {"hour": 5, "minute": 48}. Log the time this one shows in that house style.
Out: {"hour": 11, "minute": 27}
